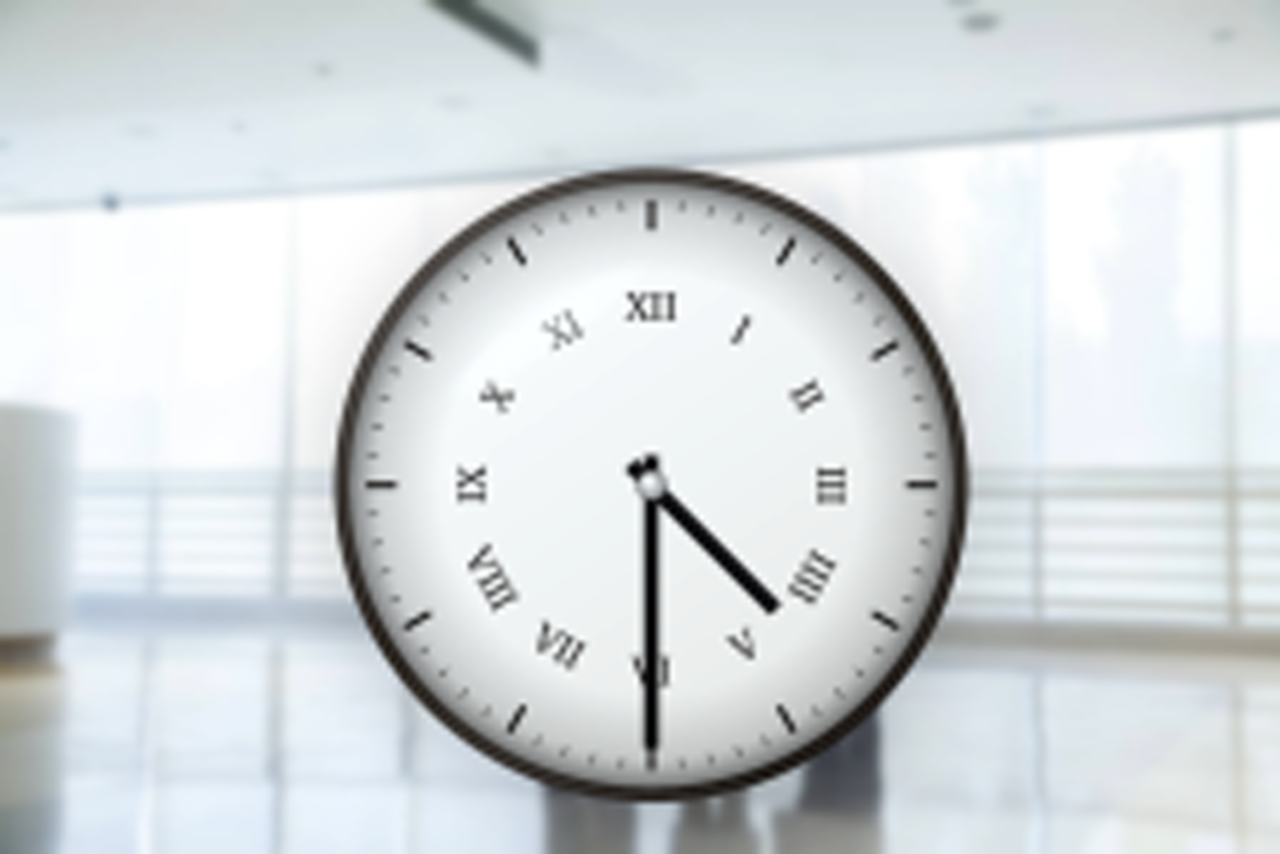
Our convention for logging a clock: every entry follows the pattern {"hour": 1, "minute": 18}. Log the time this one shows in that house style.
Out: {"hour": 4, "minute": 30}
